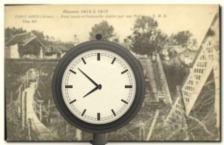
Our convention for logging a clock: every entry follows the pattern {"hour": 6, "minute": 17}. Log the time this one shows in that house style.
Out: {"hour": 7, "minute": 52}
